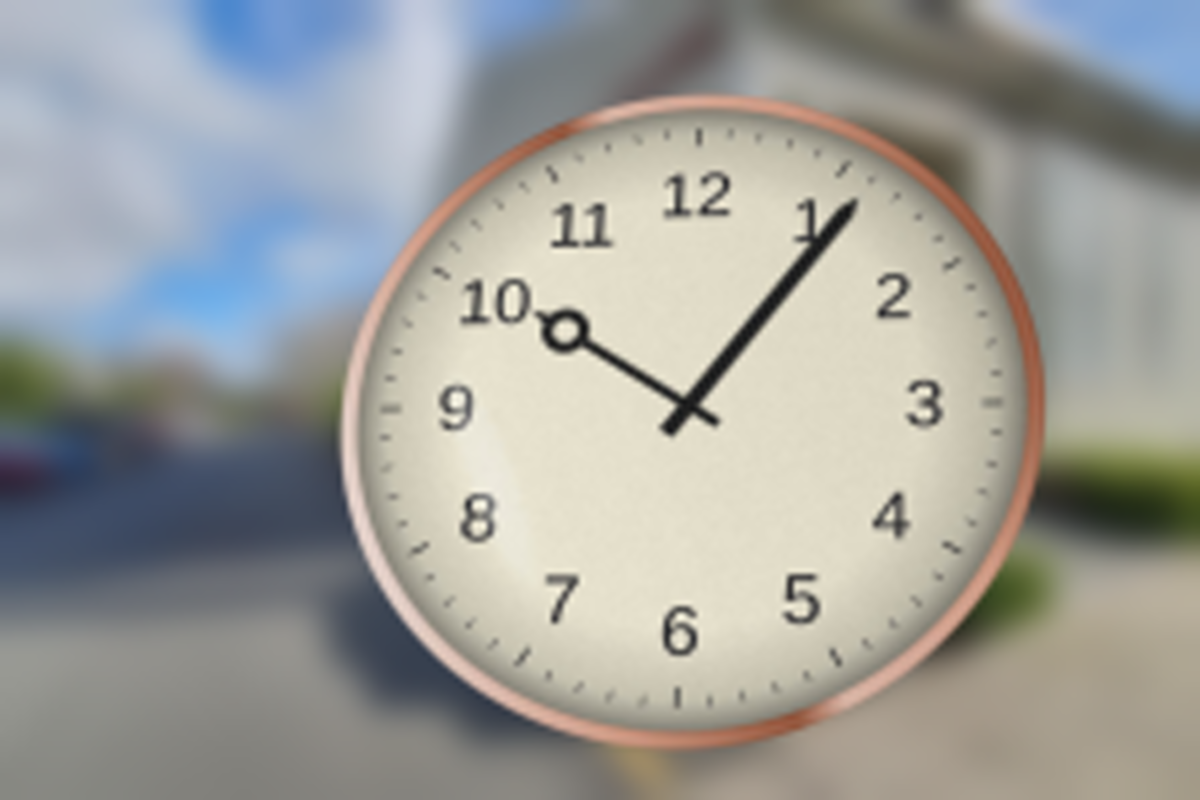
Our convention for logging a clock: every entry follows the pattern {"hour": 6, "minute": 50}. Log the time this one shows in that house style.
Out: {"hour": 10, "minute": 6}
